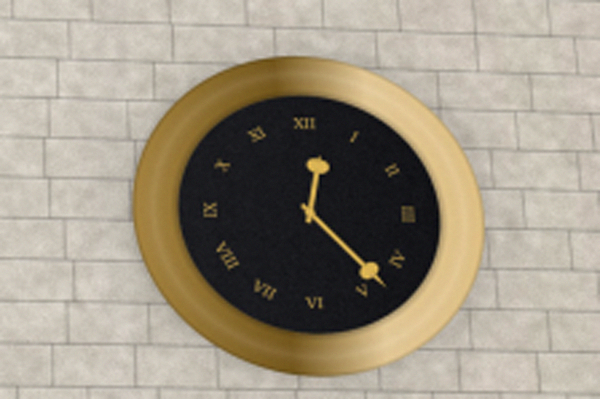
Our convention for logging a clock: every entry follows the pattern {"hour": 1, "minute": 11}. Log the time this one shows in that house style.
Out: {"hour": 12, "minute": 23}
